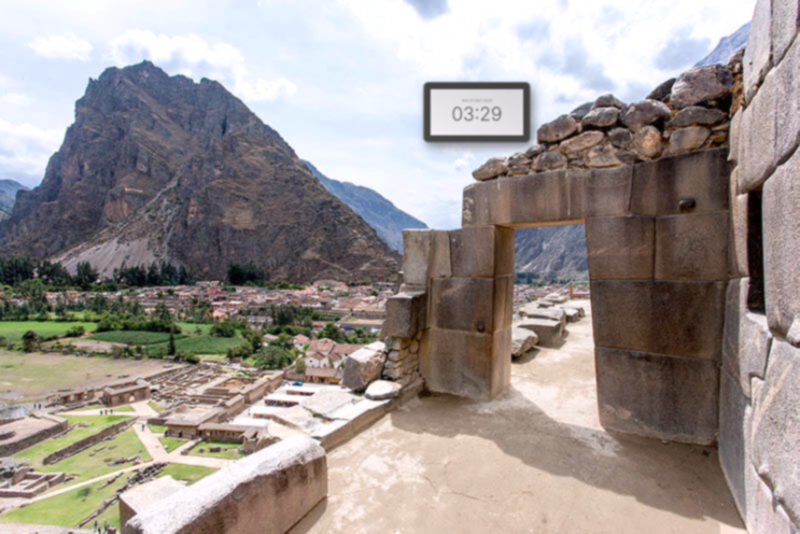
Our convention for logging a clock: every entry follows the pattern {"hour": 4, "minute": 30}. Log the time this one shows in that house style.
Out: {"hour": 3, "minute": 29}
